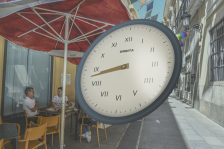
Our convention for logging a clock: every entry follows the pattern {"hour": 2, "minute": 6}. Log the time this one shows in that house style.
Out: {"hour": 8, "minute": 43}
